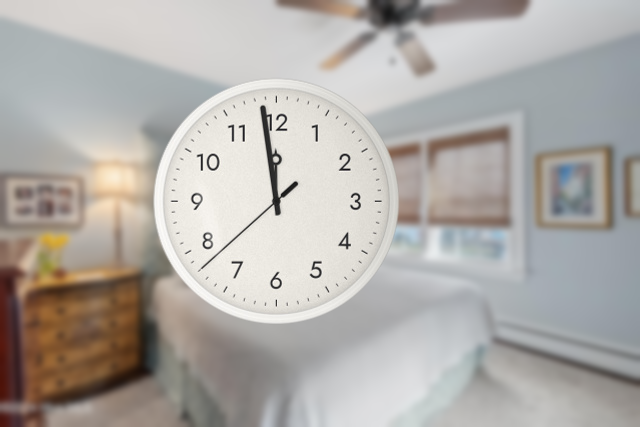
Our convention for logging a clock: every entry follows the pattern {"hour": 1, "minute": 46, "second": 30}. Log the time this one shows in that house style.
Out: {"hour": 11, "minute": 58, "second": 38}
